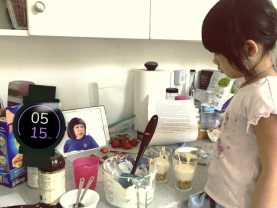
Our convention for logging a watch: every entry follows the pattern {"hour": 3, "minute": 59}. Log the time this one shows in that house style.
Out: {"hour": 5, "minute": 15}
